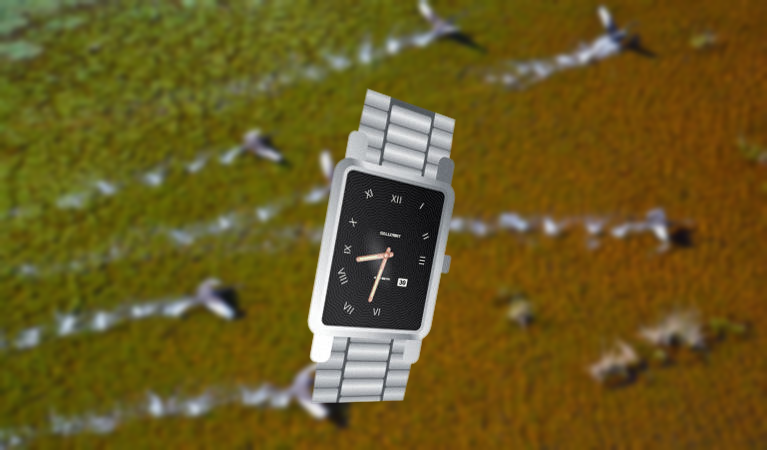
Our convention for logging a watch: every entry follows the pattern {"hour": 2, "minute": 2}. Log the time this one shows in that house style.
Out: {"hour": 8, "minute": 32}
